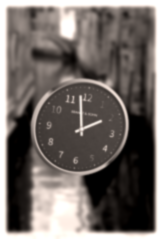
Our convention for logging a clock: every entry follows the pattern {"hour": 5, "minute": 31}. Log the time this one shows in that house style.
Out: {"hour": 1, "minute": 58}
